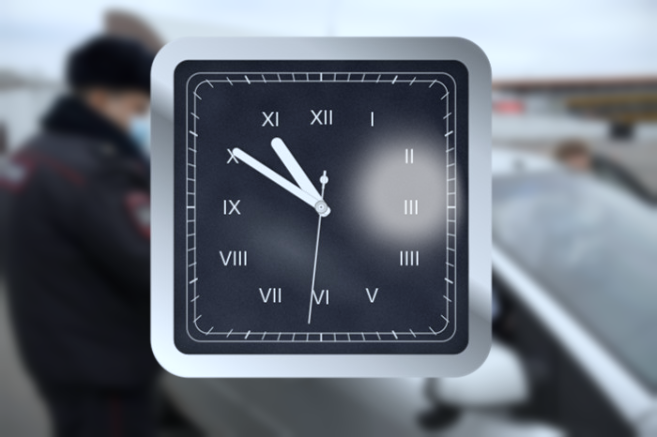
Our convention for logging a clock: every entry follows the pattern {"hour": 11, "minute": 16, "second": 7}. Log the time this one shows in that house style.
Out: {"hour": 10, "minute": 50, "second": 31}
